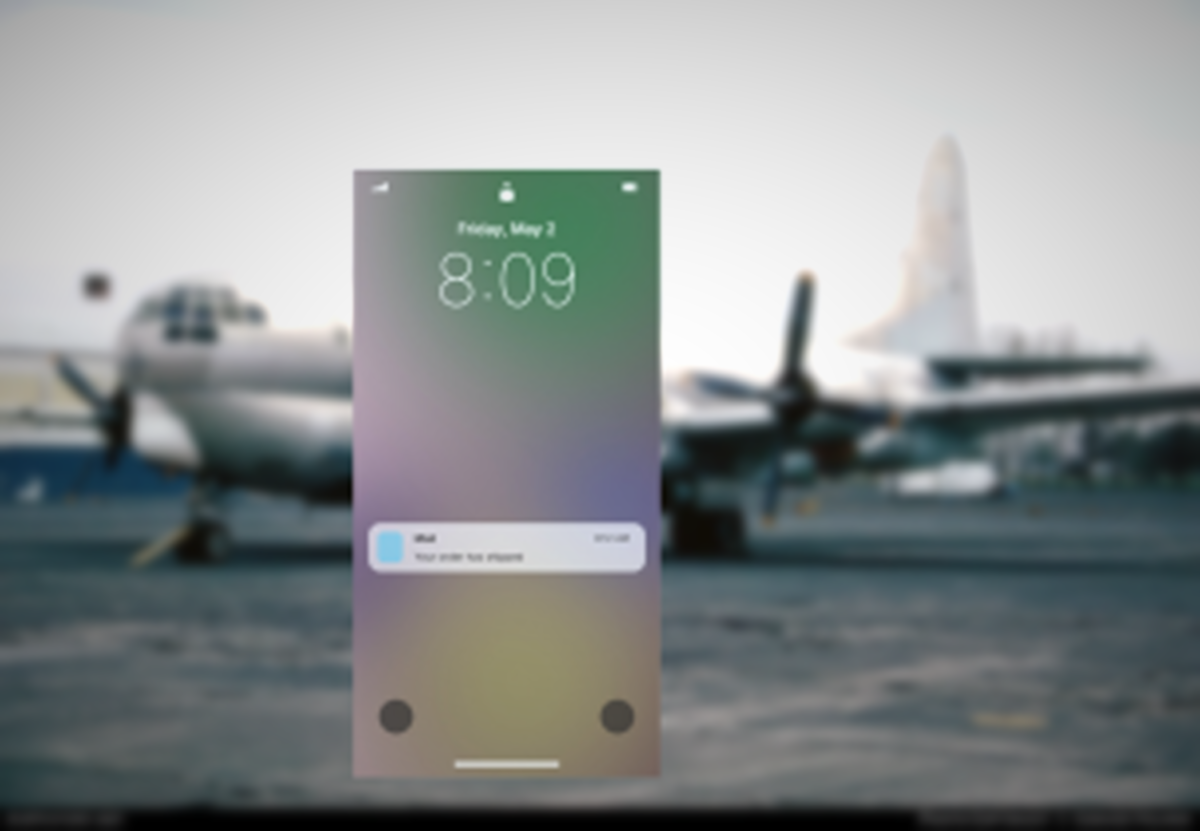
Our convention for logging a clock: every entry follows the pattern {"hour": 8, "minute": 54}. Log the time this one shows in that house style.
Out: {"hour": 8, "minute": 9}
